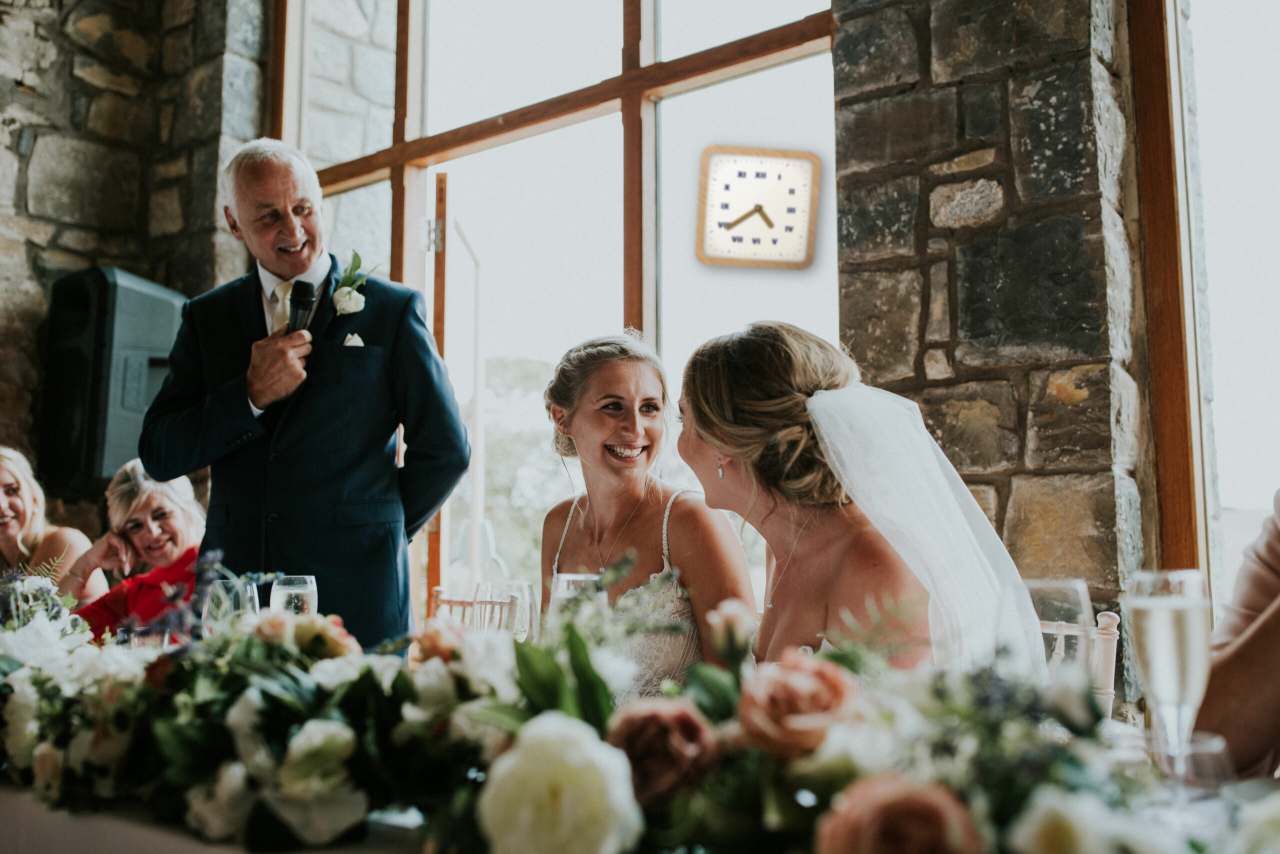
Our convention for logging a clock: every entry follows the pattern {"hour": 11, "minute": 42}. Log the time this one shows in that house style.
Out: {"hour": 4, "minute": 39}
